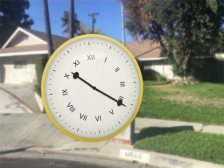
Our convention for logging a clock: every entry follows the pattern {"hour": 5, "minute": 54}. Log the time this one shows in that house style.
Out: {"hour": 10, "minute": 21}
